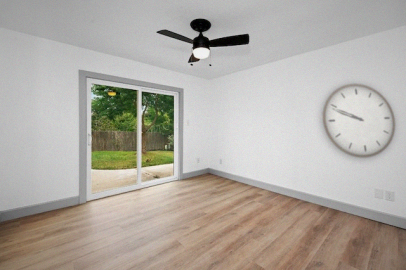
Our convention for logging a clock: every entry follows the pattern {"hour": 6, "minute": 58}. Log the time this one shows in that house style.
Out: {"hour": 9, "minute": 49}
